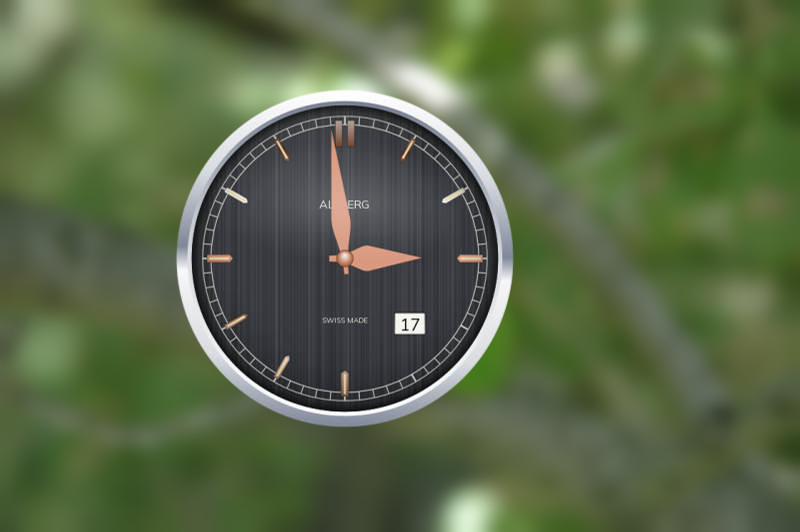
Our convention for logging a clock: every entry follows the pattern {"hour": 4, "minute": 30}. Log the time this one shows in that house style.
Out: {"hour": 2, "minute": 59}
